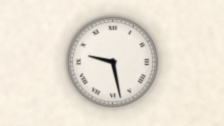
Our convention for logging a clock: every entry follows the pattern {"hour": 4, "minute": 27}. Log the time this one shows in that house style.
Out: {"hour": 9, "minute": 28}
